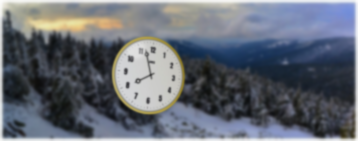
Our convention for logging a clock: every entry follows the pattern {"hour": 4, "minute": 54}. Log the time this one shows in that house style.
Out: {"hour": 7, "minute": 57}
